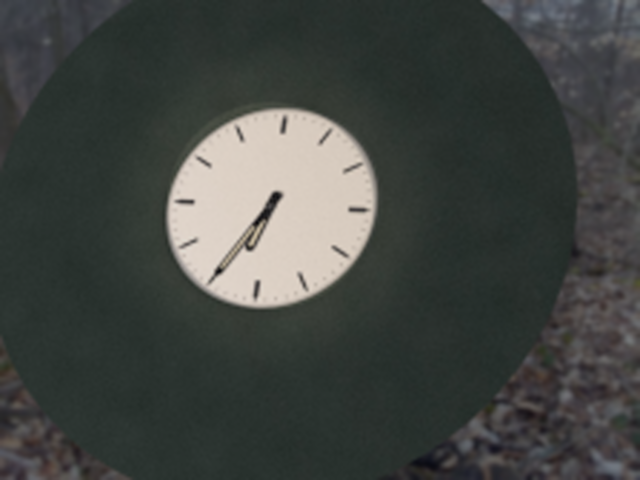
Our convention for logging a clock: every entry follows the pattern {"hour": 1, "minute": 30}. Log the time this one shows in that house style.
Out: {"hour": 6, "minute": 35}
